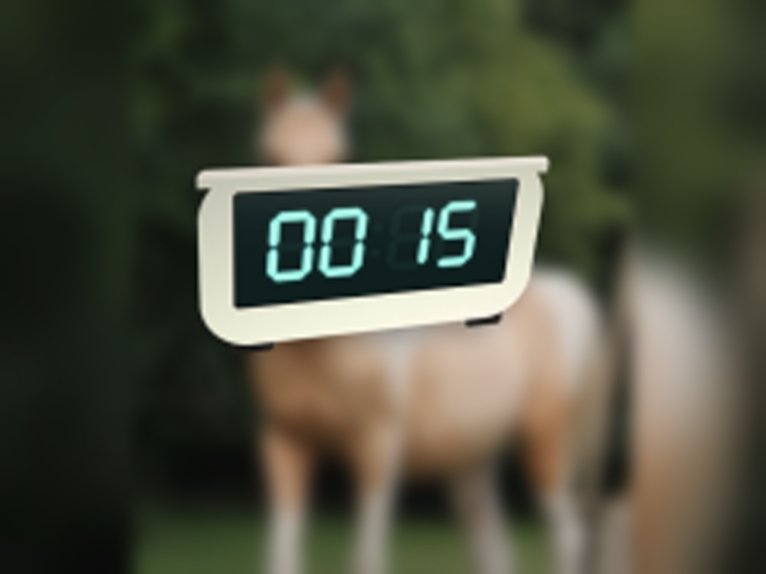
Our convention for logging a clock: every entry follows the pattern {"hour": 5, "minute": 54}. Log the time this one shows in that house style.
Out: {"hour": 0, "minute": 15}
